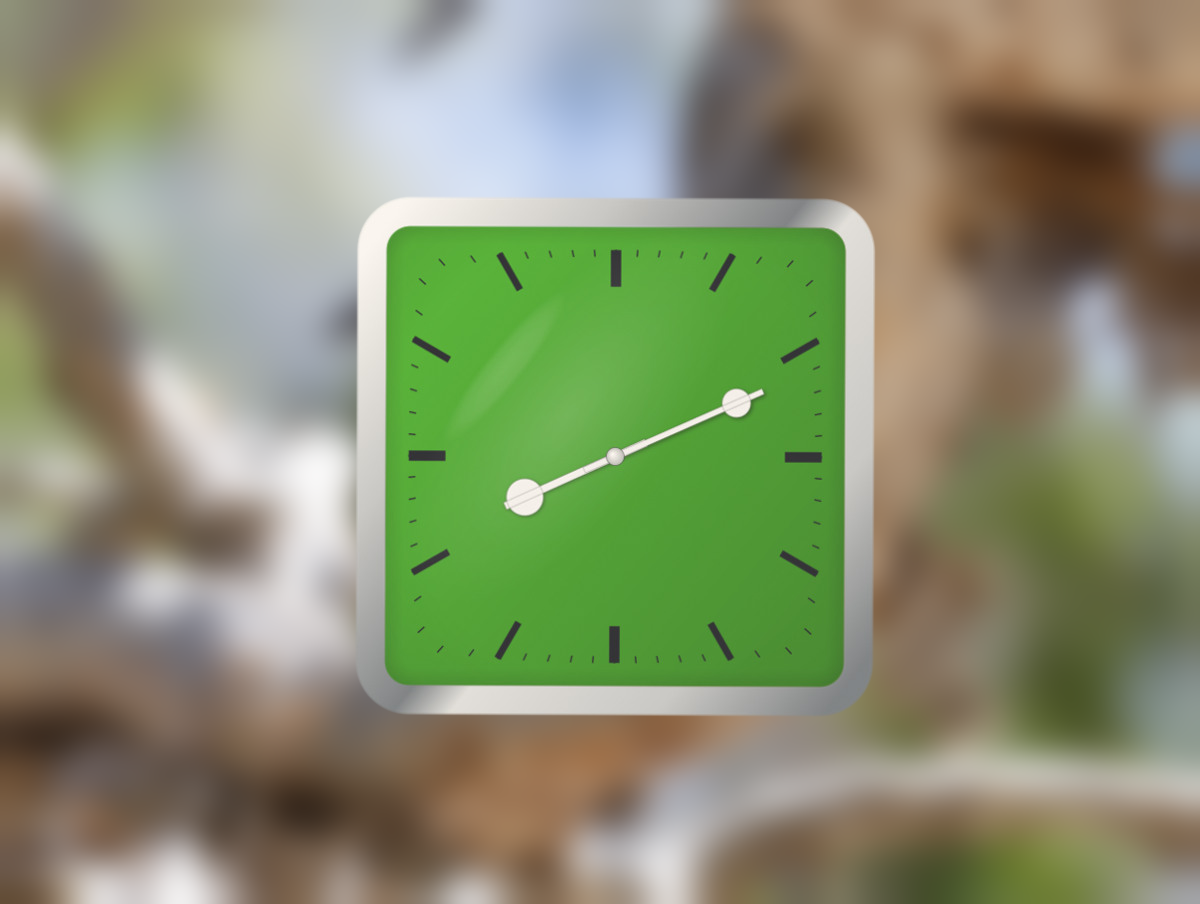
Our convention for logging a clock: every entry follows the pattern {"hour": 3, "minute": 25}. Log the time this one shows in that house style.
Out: {"hour": 8, "minute": 11}
